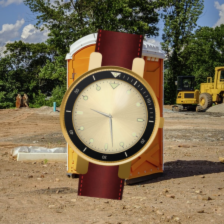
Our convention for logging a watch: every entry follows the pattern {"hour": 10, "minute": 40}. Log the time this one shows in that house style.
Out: {"hour": 9, "minute": 28}
